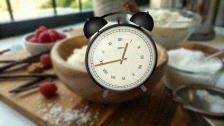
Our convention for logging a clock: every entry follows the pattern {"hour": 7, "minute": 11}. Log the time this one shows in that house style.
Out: {"hour": 12, "minute": 44}
